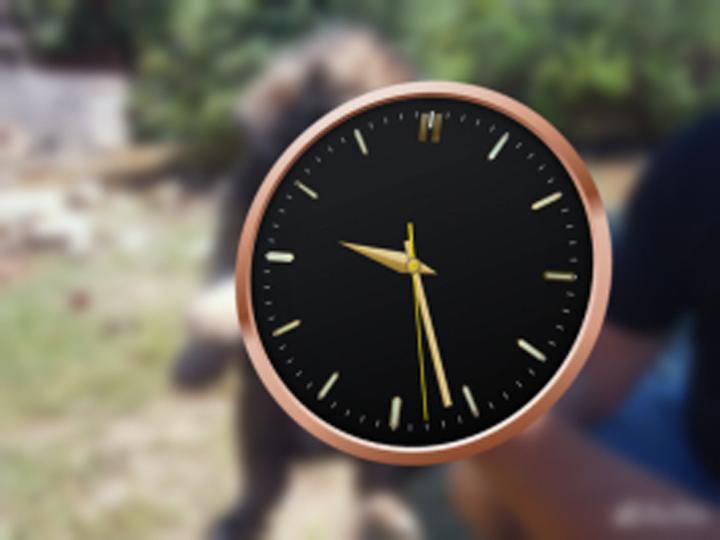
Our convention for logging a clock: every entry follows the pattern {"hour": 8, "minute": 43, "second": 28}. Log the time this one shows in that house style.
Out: {"hour": 9, "minute": 26, "second": 28}
